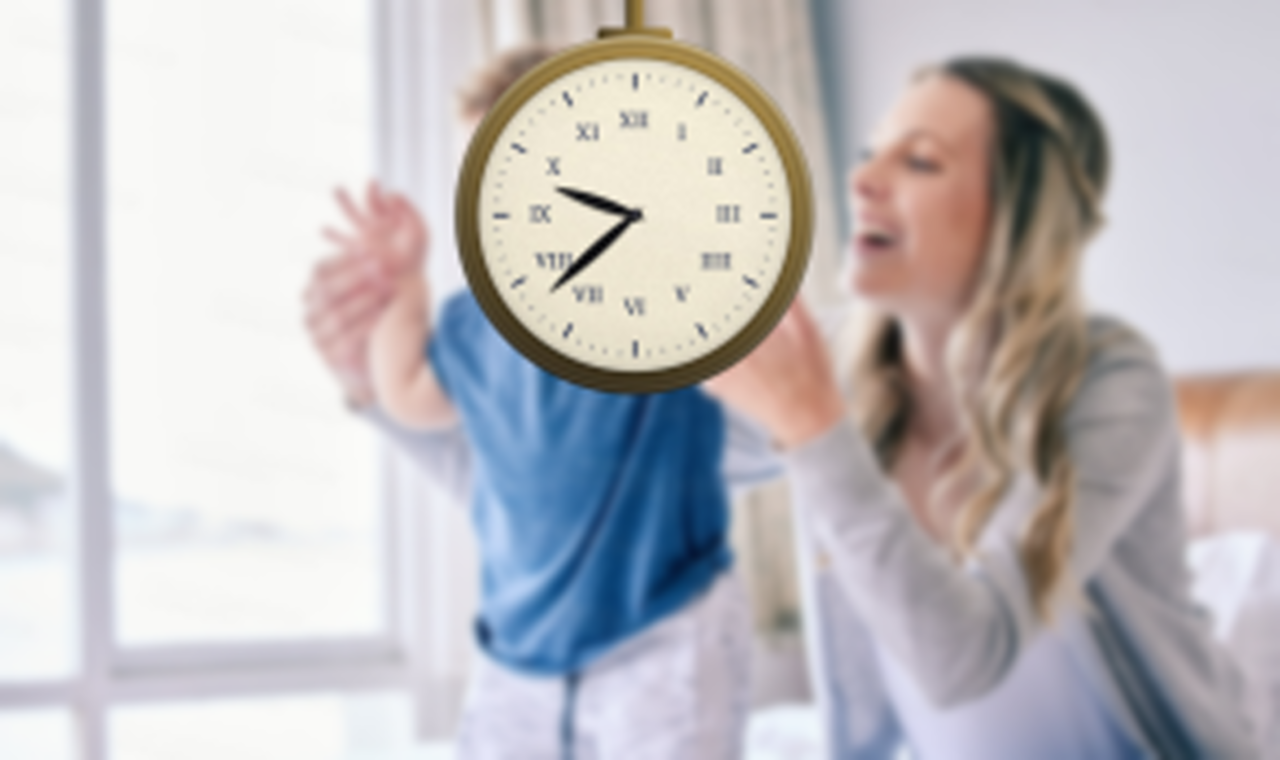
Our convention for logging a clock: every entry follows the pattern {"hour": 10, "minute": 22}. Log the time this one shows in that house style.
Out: {"hour": 9, "minute": 38}
